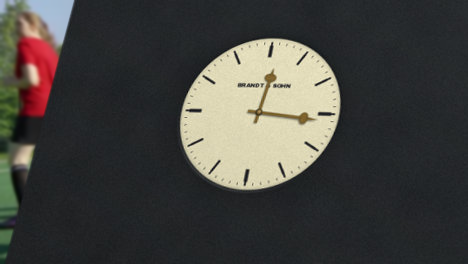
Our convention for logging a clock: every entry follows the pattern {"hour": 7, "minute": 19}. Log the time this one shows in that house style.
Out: {"hour": 12, "minute": 16}
